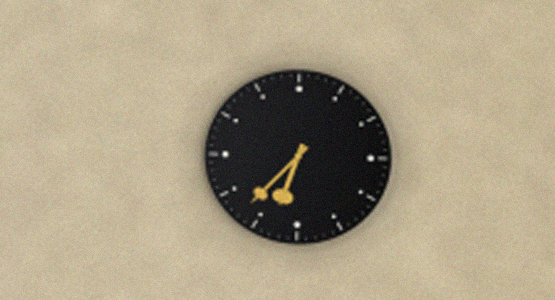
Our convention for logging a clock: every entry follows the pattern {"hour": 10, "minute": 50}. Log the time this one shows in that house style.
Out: {"hour": 6, "minute": 37}
